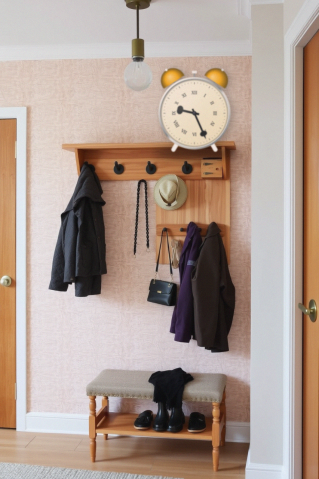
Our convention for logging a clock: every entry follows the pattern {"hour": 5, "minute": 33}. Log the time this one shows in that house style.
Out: {"hour": 9, "minute": 26}
